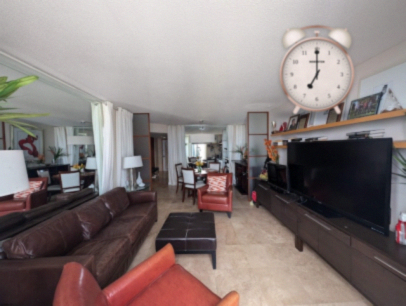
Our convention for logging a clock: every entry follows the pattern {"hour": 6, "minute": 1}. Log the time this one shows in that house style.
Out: {"hour": 7, "minute": 0}
